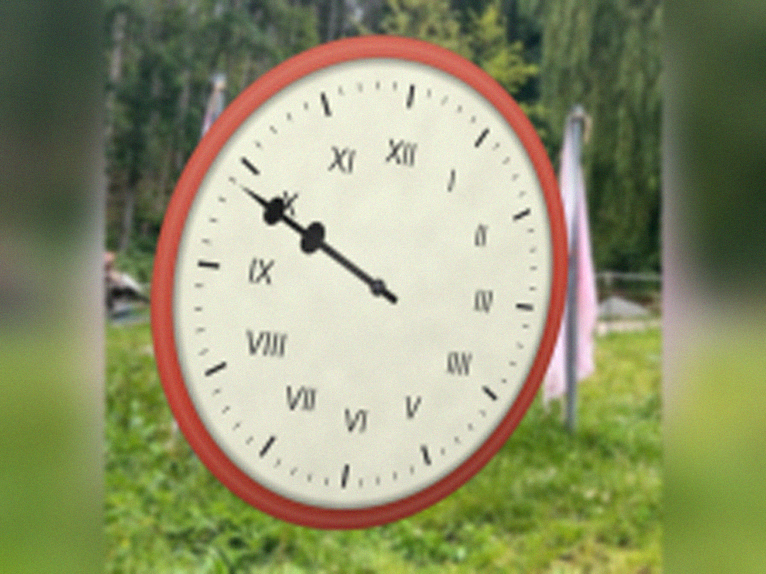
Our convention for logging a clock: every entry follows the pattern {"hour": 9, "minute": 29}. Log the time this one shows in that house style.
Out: {"hour": 9, "minute": 49}
